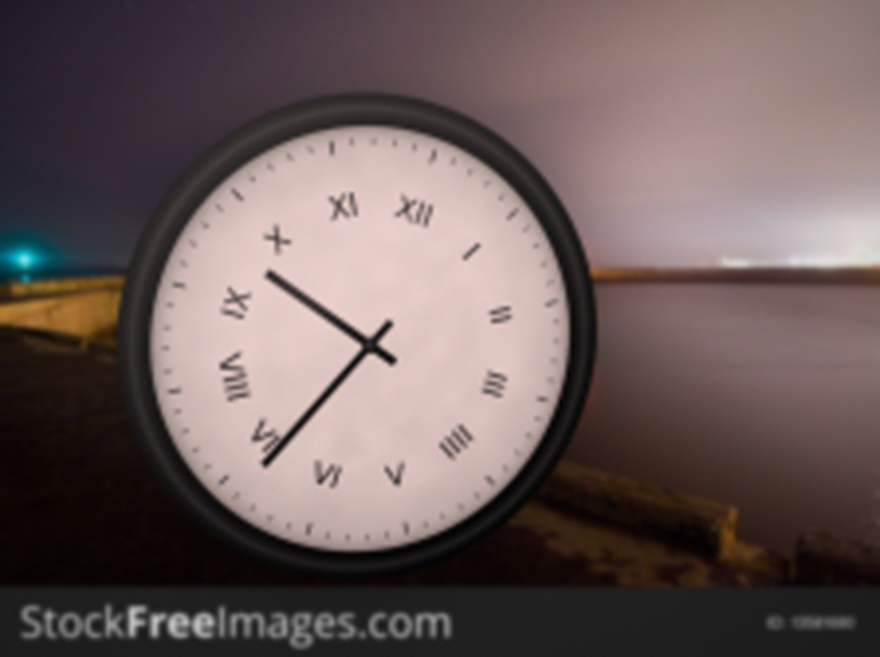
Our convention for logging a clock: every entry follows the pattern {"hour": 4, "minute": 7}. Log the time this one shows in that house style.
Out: {"hour": 9, "minute": 34}
